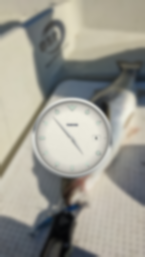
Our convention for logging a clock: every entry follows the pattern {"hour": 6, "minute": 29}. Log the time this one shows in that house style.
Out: {"hour": 4, "minute": 53}
